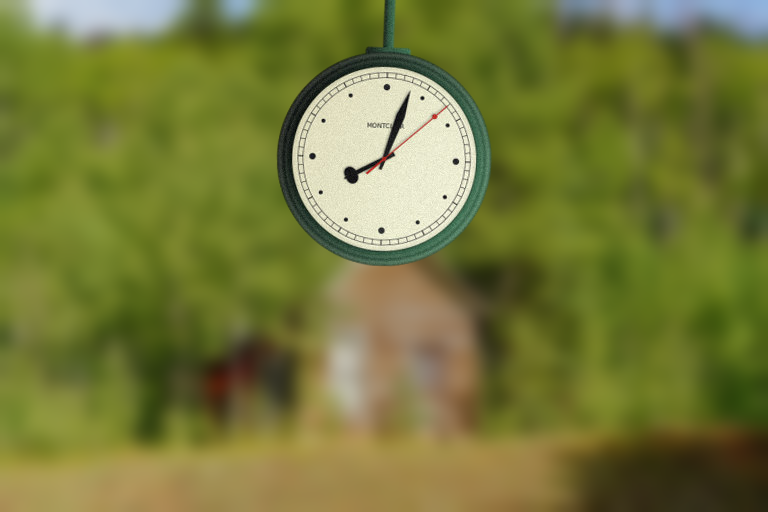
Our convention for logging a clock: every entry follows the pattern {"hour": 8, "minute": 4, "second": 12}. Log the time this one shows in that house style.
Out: {"hour": 8, "minute": 3, "second": 8}
